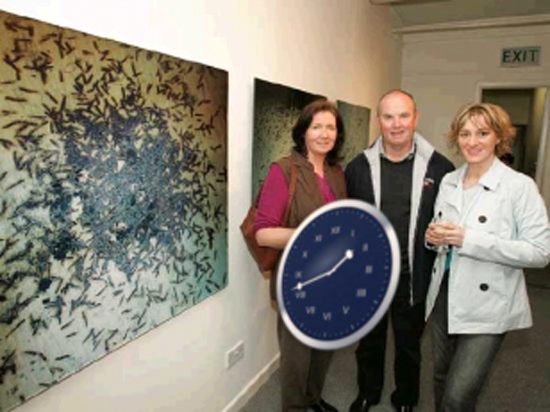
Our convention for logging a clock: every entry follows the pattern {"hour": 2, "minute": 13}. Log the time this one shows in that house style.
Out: {"hour": 1, "minute": 42}
